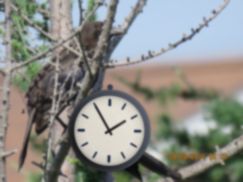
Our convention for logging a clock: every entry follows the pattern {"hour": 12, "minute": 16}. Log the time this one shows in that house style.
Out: {"hour": 1, "minute": 55}
